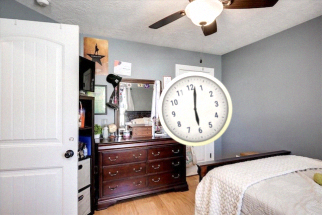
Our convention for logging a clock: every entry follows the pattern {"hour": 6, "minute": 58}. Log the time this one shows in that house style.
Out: {"hour": 6, "minute": 2}
